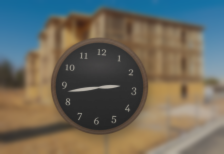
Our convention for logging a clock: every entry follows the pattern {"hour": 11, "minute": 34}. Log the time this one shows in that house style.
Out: {"hour": 2, "minute": 43}
